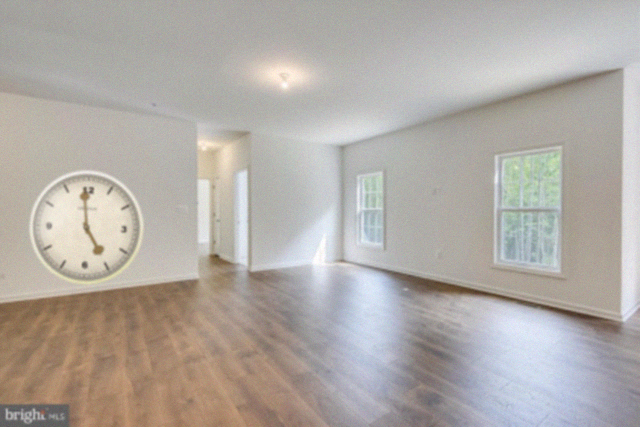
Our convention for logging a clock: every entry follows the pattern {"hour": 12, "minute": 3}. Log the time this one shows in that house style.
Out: {"hour": 4, "minute": 59}
